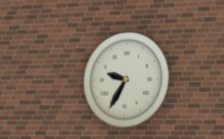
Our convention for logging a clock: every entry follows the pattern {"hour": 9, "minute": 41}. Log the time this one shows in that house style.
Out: {"hour": 9, "minute": 35}
